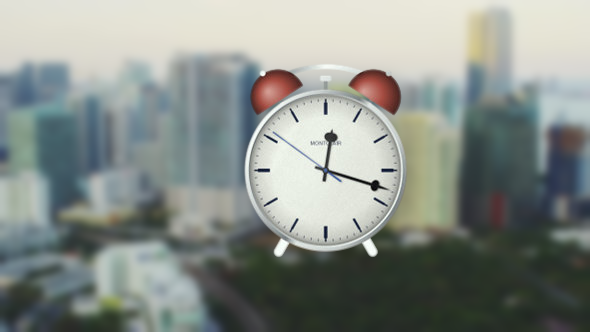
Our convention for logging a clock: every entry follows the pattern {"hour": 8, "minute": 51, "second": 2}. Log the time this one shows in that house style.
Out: {"hour": 12, "minute": 17, "second": 51}
